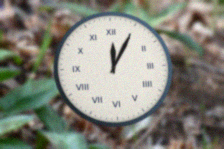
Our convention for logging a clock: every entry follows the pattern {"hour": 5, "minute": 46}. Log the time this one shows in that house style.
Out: {"hour": 12, "minute": 5}
